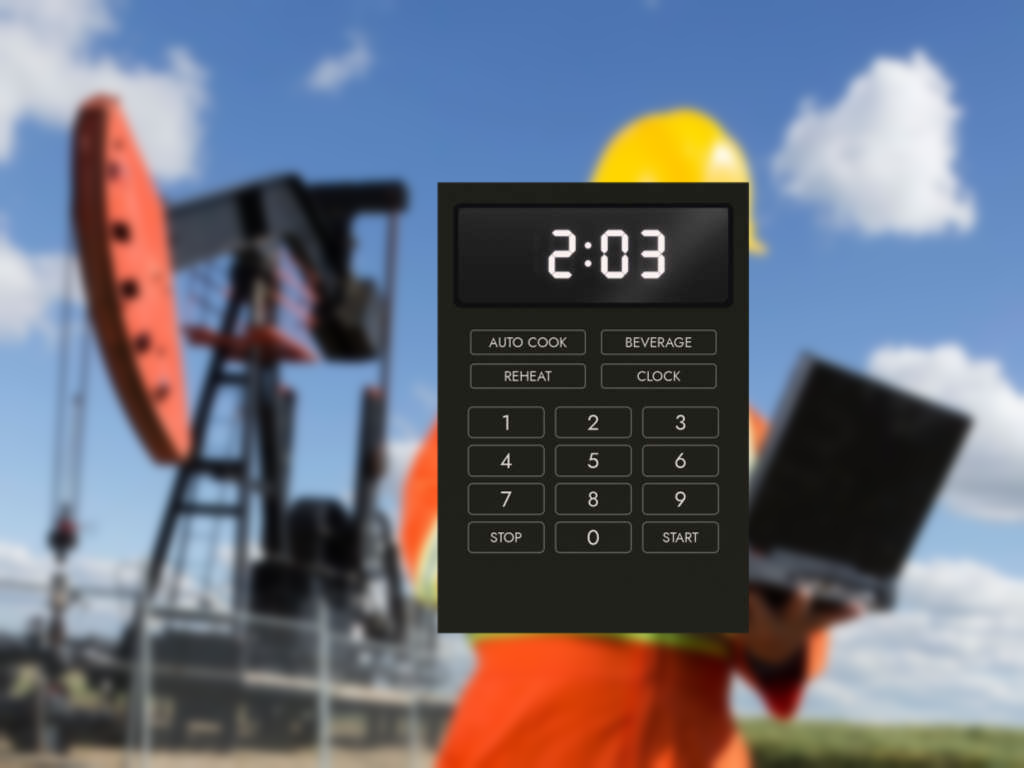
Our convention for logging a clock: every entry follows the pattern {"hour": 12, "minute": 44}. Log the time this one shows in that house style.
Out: {"hour": 2, "minute": 3}
